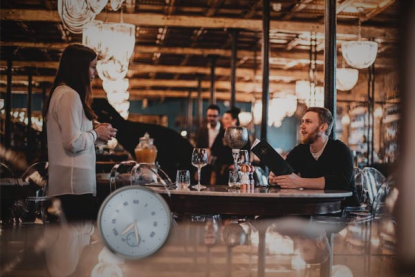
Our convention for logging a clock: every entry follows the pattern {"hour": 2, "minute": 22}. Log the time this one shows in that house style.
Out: {"hour": 7, "minute": 28}
